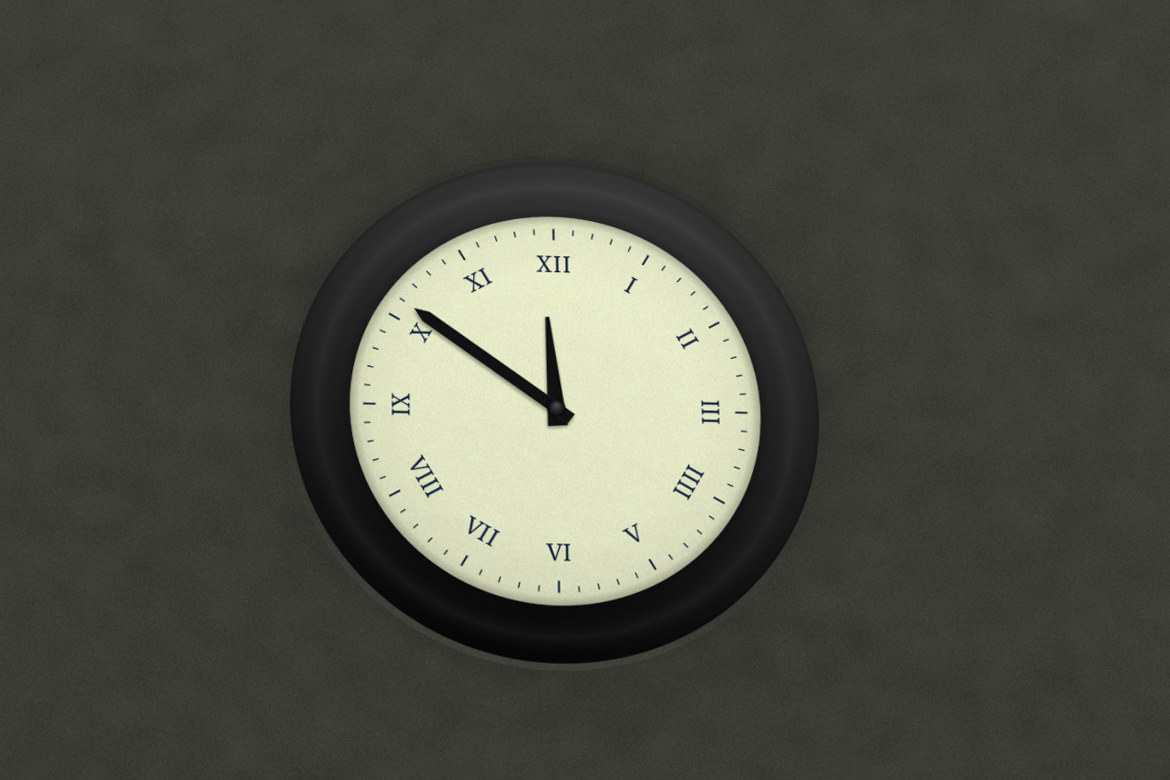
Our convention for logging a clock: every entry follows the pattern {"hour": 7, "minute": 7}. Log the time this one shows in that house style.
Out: {"hour": 11, "minute": 51}
